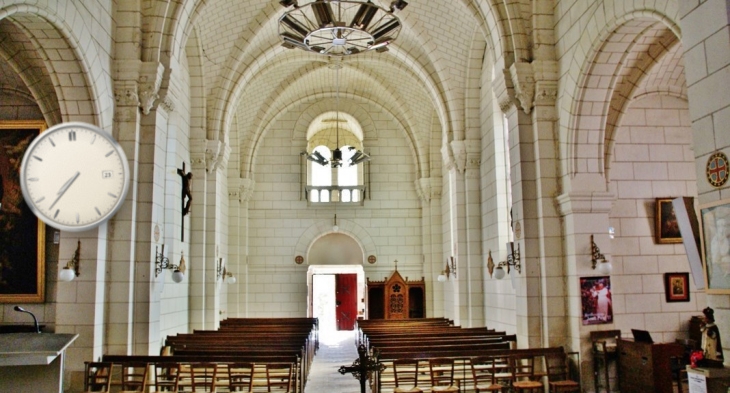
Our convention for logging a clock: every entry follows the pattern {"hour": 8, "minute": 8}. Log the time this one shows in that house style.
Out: {"hour": 7, "minute": 37}
